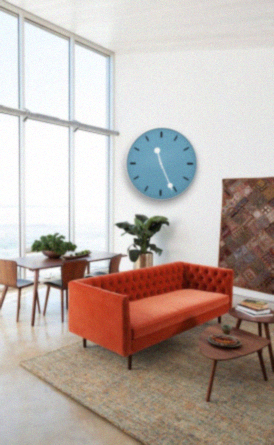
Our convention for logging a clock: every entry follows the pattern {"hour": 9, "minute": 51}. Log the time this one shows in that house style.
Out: {"hour": 11, "minute": 26}
